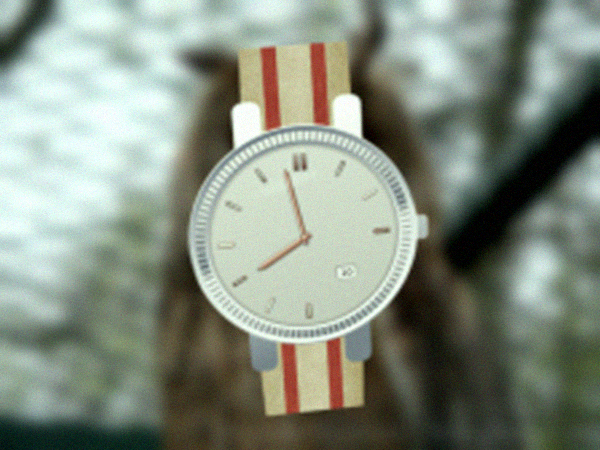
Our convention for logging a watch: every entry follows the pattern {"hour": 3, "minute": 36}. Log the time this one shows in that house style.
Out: {"hour": 7, "minute": 58}
